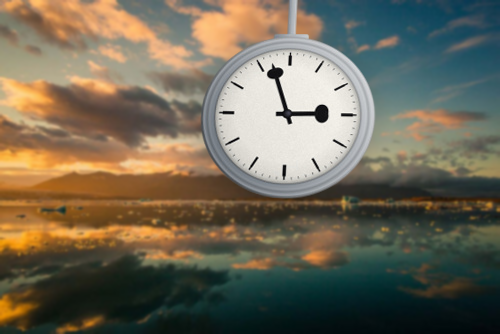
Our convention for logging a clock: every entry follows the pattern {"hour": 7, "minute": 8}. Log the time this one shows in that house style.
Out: {"hour": 2, "minute": 57}
